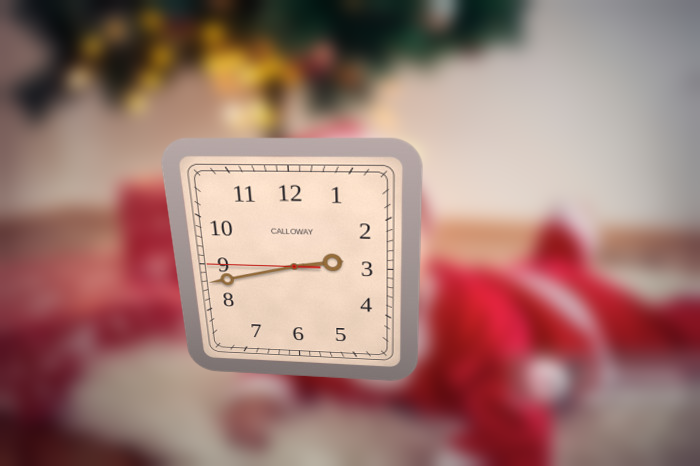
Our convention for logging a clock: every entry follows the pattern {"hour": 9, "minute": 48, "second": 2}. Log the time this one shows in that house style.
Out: {"hour": 2, "minute": 42, "second": 45}
